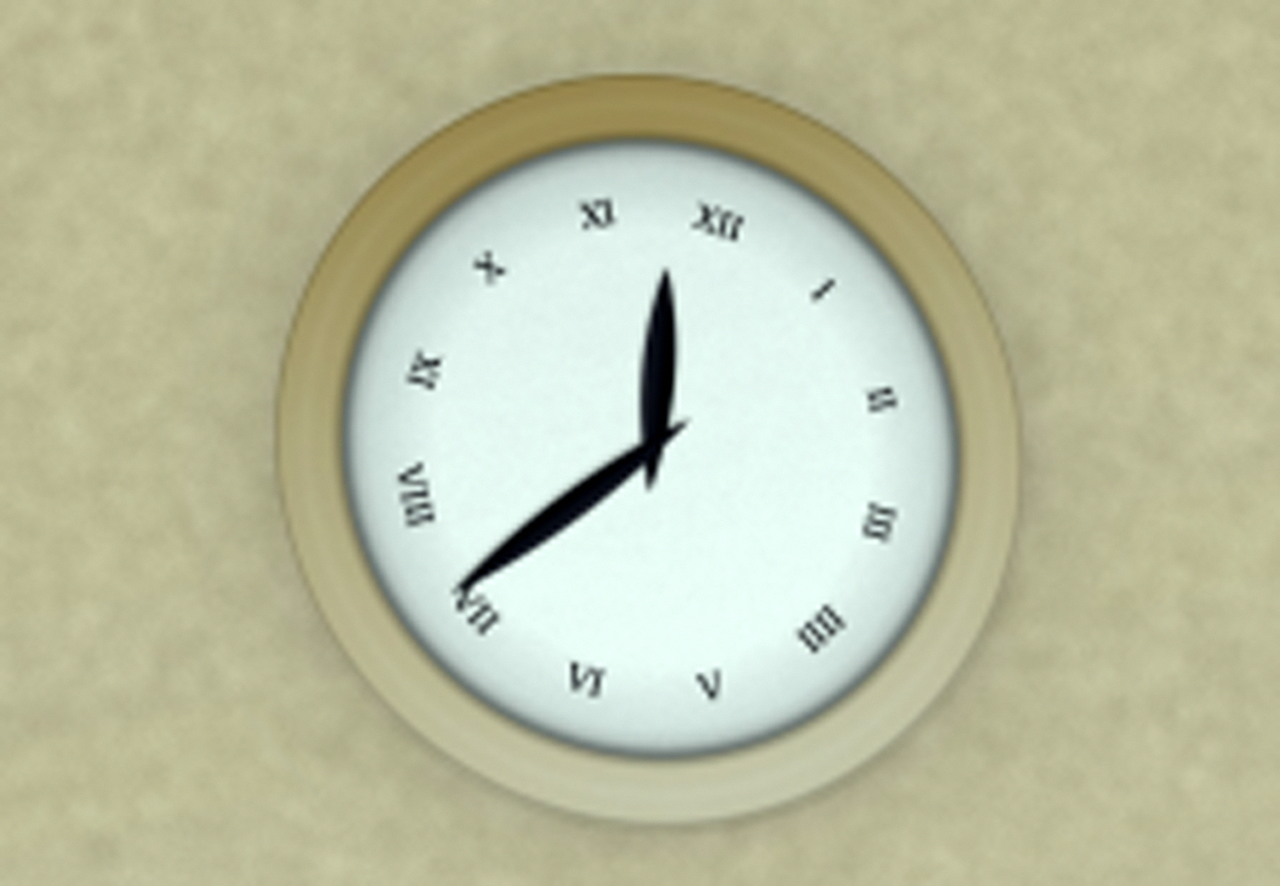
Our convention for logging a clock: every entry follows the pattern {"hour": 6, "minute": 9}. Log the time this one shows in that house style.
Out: {"hour": 11, "minute": 36}
